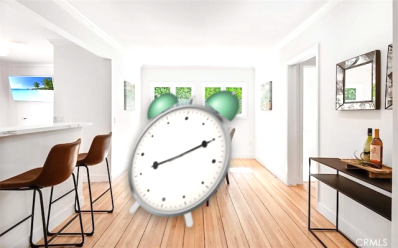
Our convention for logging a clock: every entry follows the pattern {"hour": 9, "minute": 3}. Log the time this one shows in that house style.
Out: {"hour": 8, "minute": 10}
